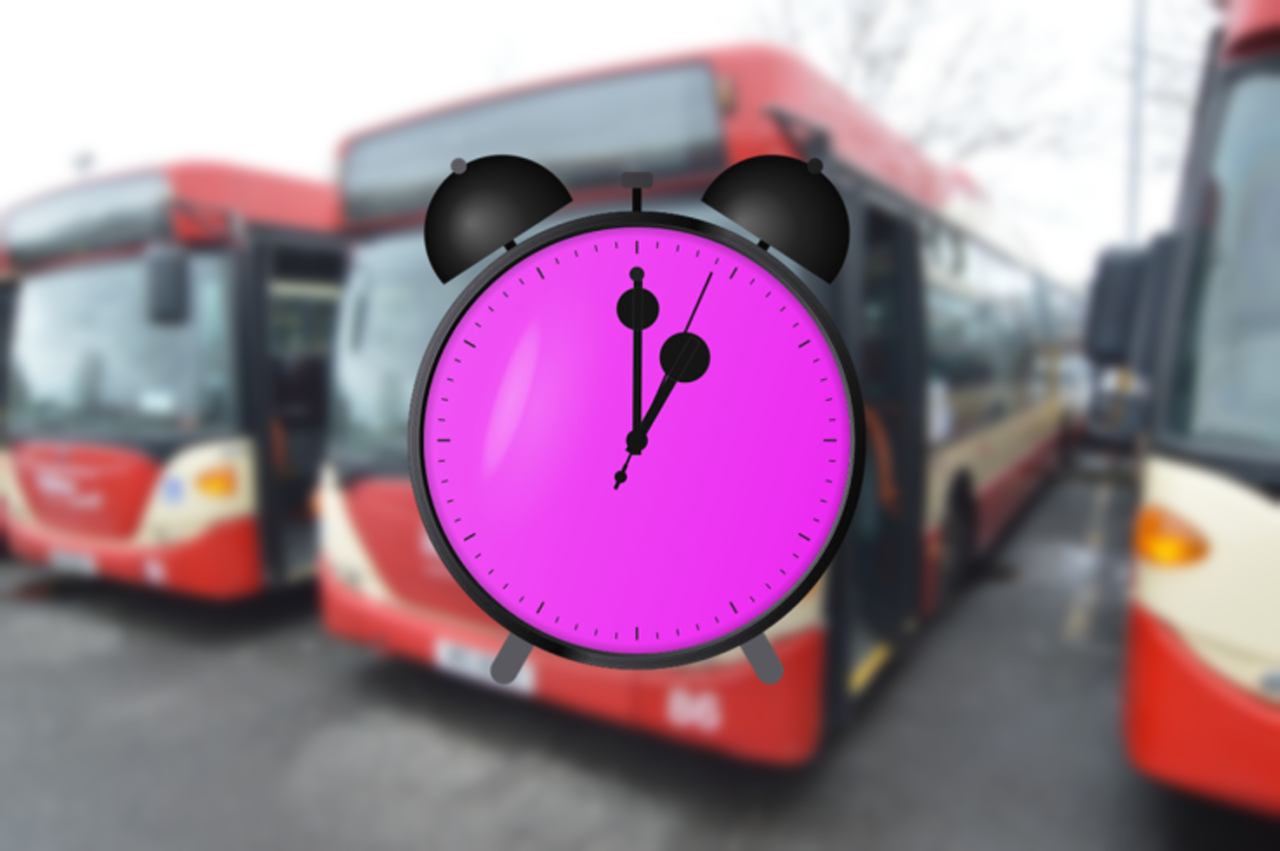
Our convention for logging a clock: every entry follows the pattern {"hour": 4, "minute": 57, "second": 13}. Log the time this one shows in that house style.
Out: {"hour": 1, "minute": 0, "second": 4}
